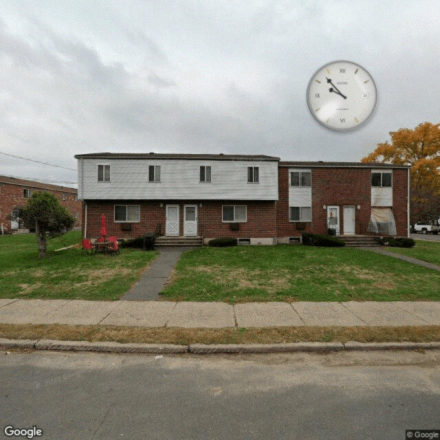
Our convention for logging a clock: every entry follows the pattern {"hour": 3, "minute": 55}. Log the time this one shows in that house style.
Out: {"hour": 9, "minute": 53}
